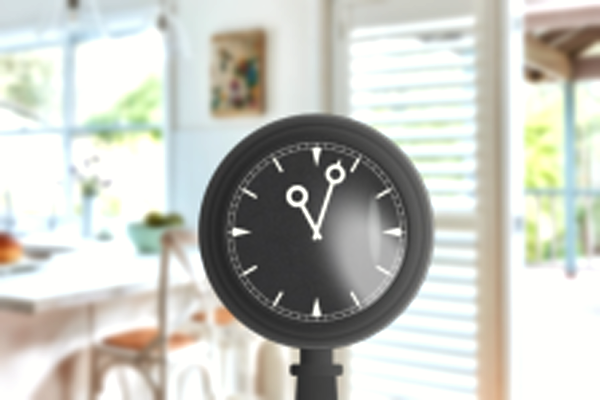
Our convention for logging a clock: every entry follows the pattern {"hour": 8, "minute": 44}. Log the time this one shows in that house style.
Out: {"hour": 11, "minute": 3}
